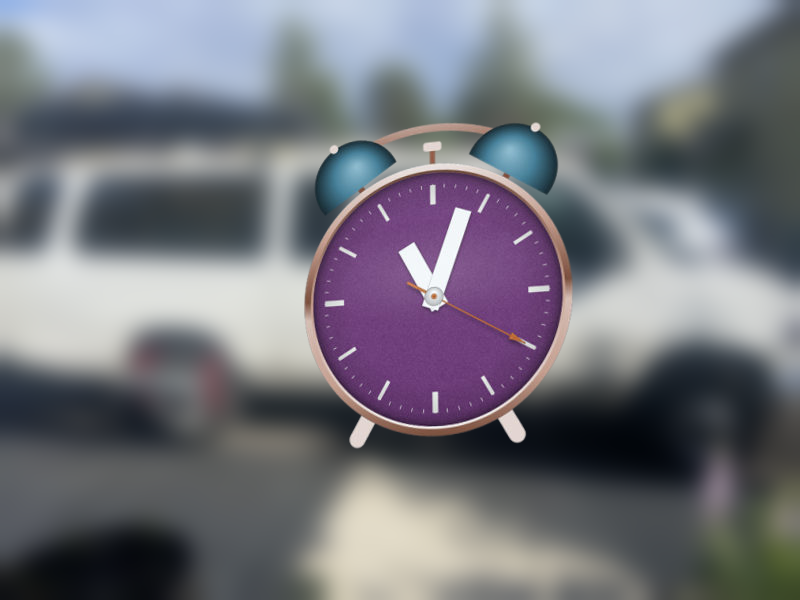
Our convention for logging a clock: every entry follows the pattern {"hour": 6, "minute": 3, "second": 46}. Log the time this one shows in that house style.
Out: {"hour": 11, "minute": 3, "second": 20}
